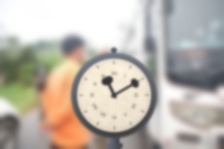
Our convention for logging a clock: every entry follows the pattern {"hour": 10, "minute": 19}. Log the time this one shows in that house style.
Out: {"hour": 11, "minute": 10}
